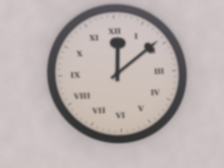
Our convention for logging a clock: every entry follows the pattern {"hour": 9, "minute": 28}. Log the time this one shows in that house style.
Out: {"hour": 12, "minute": 9}
